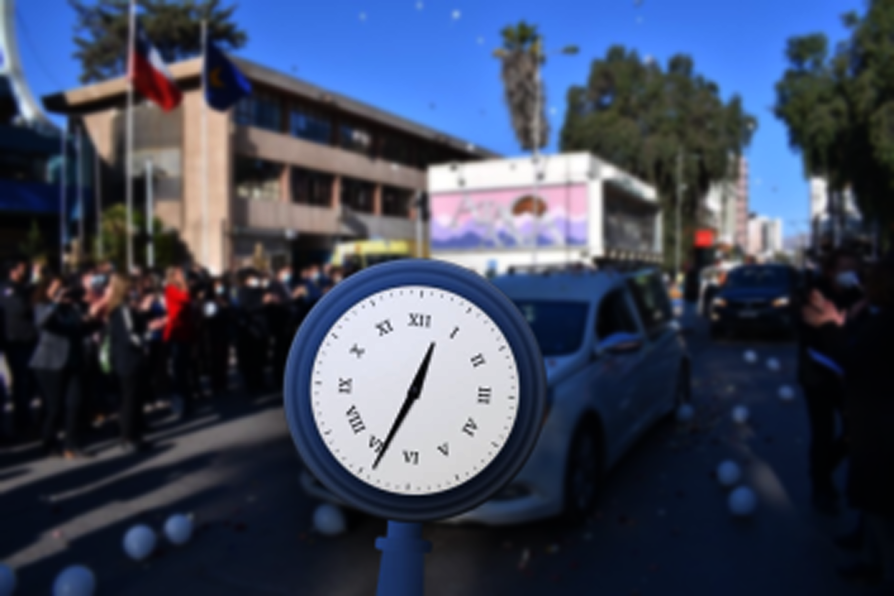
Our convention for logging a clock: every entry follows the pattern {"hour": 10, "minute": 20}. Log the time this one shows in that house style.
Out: {"hour": 12, "minute": 34}
